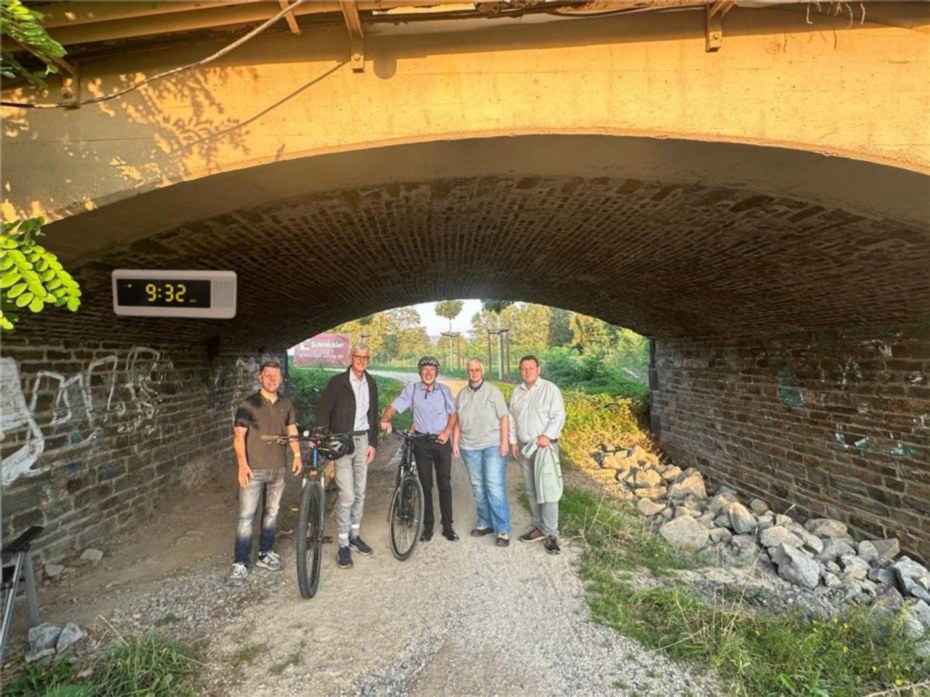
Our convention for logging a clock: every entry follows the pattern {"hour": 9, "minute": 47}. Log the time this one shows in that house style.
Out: {"hour": 9, "minute": 32}
